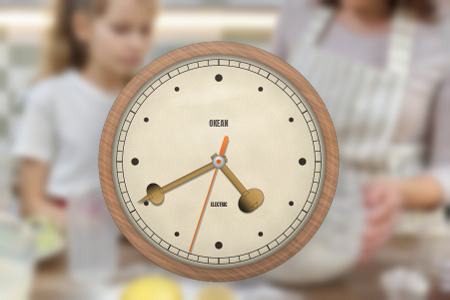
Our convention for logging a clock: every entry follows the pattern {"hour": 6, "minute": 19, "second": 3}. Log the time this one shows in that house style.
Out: {"hour": 4, "minute": 40, "second": 33}
